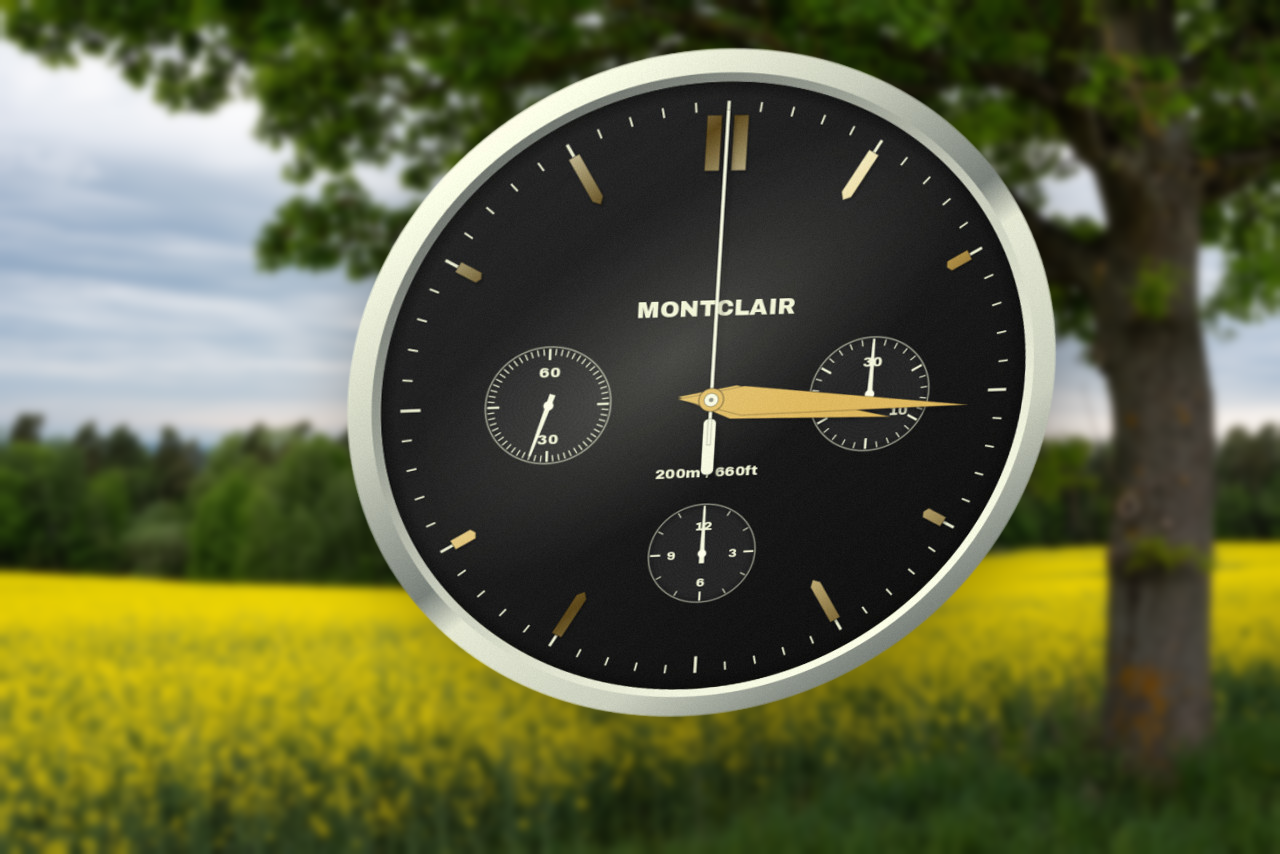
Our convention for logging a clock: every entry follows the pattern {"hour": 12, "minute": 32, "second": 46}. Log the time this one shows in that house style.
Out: {"hour": 3, "minute": 15, "second": 33}
